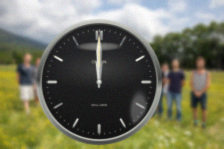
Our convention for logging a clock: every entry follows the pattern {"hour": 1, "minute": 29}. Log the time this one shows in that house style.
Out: {"hour": 12, "minute": 0}
